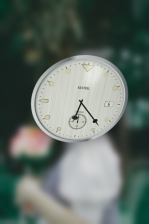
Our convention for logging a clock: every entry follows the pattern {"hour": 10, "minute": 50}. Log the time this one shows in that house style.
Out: {"hour": 6, "minute": 23}
